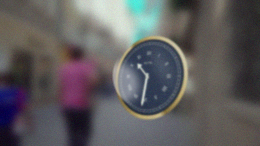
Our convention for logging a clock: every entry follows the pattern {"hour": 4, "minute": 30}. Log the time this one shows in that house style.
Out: {"hour": 10, "minute": 31}
